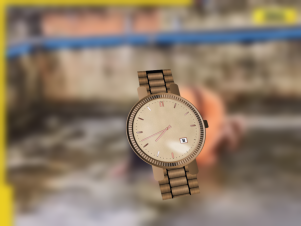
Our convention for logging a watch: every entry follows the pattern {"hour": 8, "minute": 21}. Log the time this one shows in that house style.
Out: {"hour": 7, "minute": 42}
